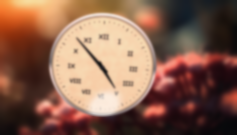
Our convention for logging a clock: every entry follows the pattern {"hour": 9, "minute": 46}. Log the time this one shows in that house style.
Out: {"hour": 4, "minute": 53}
